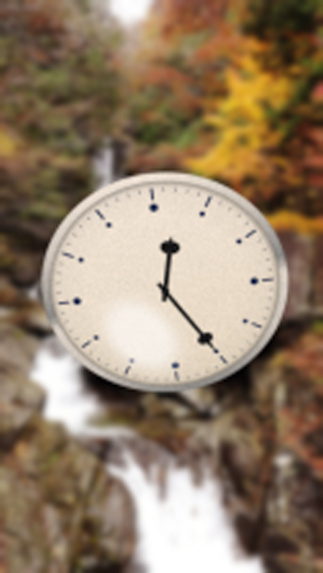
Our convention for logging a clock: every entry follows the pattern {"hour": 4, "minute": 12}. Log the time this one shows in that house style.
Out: {"hour": 12, "minute": 25}
